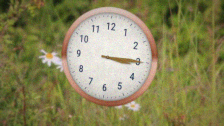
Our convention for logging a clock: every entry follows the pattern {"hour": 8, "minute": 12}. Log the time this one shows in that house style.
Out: {"hour": 3, "minute": 15}
